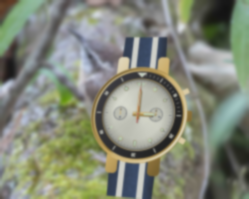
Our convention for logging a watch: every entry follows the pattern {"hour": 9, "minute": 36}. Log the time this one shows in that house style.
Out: {"hour": 3, "minute": 0}
